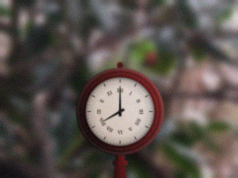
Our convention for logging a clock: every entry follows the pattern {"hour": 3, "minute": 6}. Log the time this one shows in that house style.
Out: {"hour": 8, "minute": 0}
